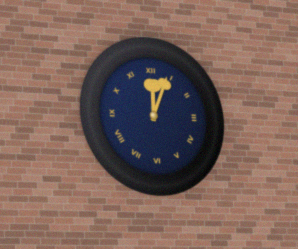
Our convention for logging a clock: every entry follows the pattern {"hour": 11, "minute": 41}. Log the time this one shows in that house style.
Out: {"hour": 12, "minute": 4}
